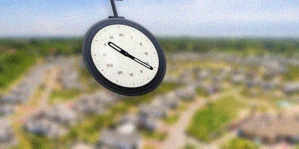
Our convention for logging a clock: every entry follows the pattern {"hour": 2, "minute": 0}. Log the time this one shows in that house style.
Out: {"hour": 10, "minute": 21}
